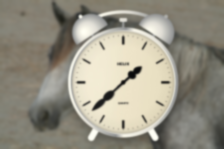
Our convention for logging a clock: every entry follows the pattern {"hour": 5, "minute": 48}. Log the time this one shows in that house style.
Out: {"hour": 1, "minute": 38}
